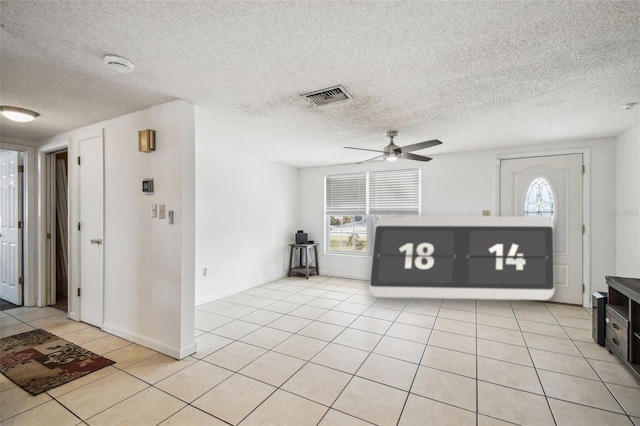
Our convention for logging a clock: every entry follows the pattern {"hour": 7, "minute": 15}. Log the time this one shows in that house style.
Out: {"hour": 18, "minute": 14}
